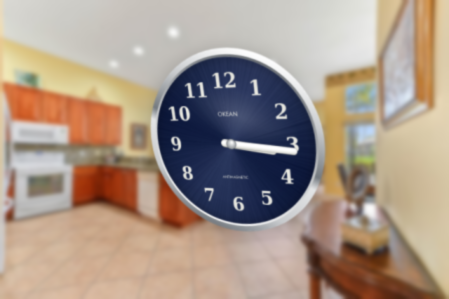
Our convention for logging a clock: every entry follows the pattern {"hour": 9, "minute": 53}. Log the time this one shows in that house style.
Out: {"hour": 3, "minute": 16}
